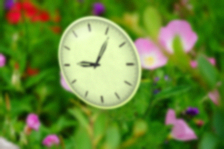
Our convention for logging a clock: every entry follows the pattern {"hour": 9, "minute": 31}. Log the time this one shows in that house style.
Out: {"hour": 9, "minute": 6}
